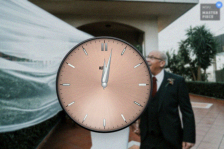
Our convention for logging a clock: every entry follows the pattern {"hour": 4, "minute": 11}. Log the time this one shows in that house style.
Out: {"hour": 12, "minute": 2}
